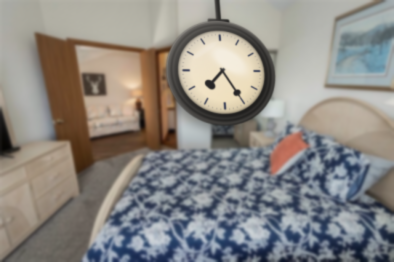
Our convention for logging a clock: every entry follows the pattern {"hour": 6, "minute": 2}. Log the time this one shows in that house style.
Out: {"hour": 7, "minute": 25}
